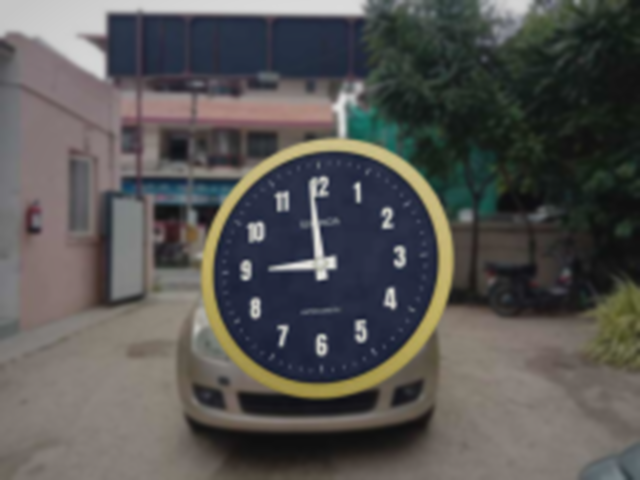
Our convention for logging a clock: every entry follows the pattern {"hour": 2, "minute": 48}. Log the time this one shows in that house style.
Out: {"hour": 8, "minute": 59}
